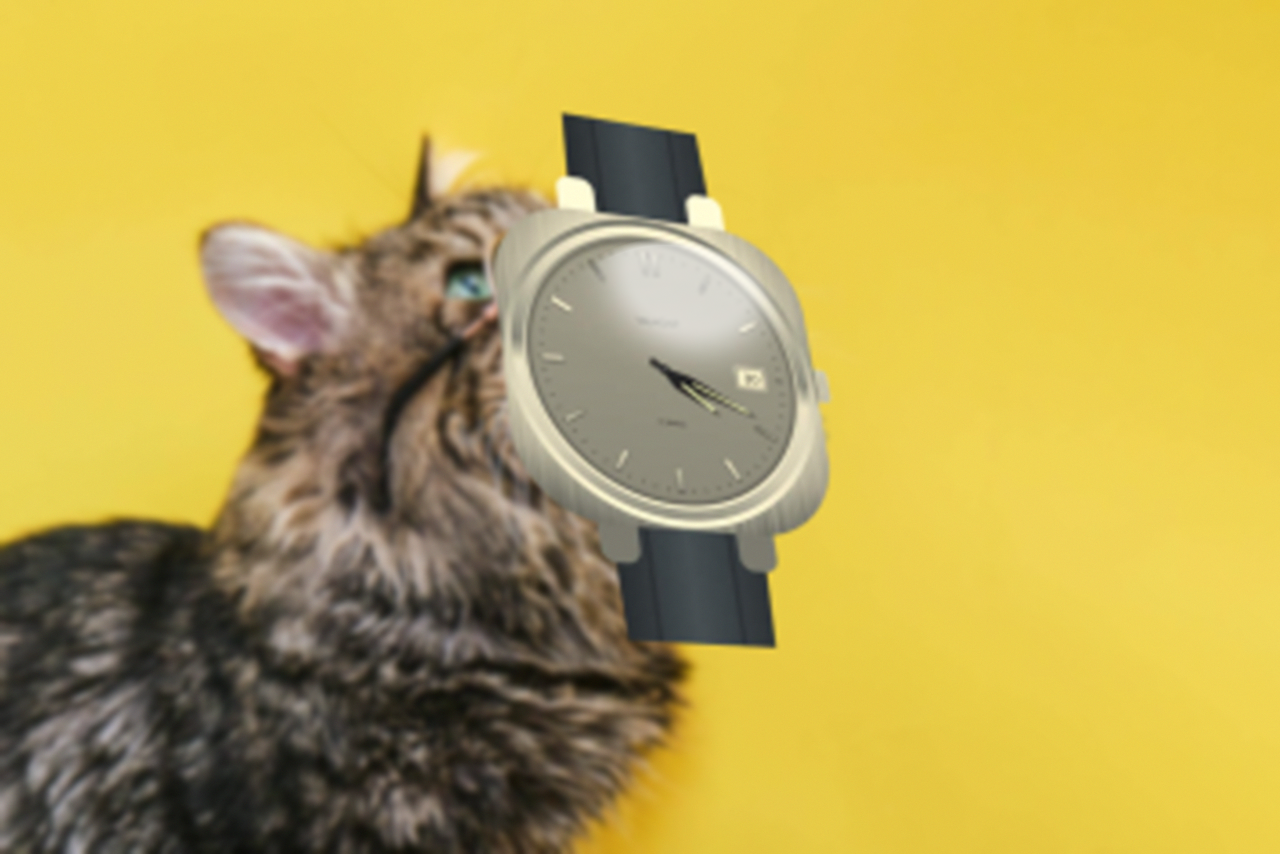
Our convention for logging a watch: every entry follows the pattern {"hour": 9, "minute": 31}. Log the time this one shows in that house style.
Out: {"hour": 4, "minute": 19}
